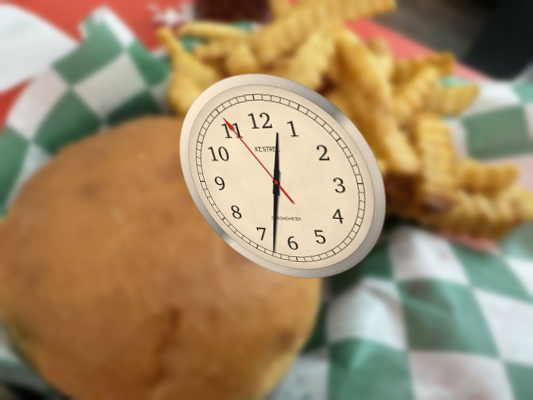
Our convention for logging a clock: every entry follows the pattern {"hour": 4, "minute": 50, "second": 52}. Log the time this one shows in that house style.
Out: {"hour": 12, "minute": 32, "second": 55}
